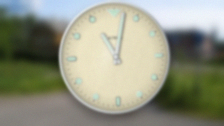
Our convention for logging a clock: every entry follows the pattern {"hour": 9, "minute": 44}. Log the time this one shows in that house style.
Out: {"hour": 11, "minute": 2}
